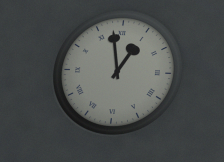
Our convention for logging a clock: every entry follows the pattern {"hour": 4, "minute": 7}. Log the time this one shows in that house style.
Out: {"hour": 12, "minute": 58}
